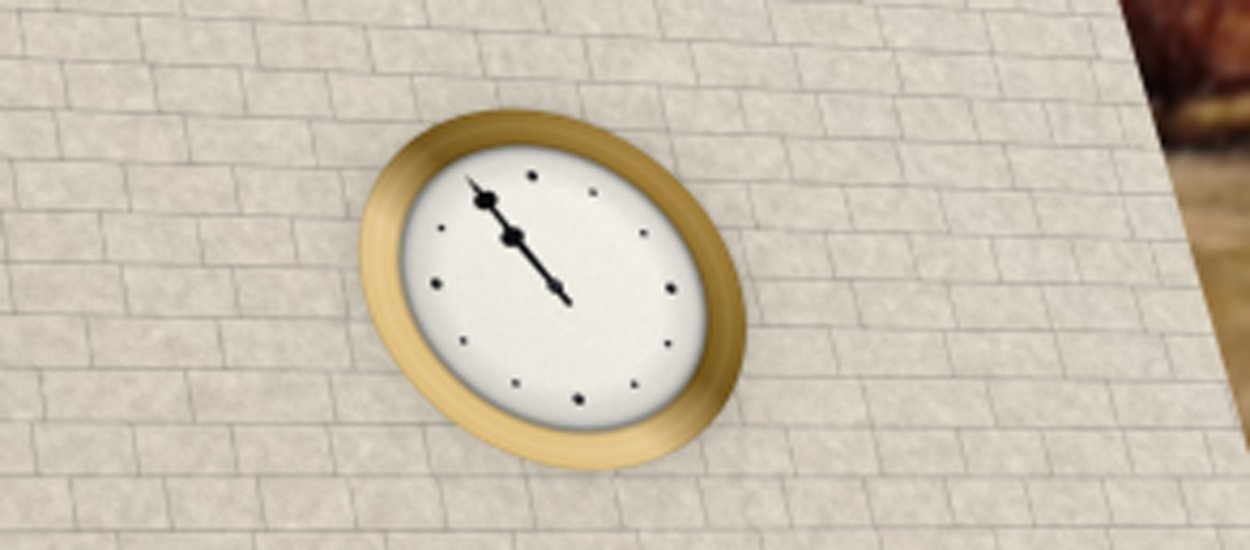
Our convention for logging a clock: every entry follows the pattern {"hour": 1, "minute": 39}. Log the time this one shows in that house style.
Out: {"hour": 10, "minute": 55}
